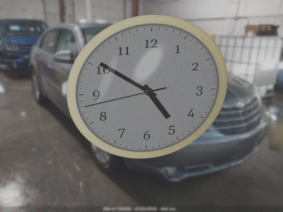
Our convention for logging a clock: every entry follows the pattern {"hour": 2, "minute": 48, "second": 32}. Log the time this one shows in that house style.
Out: {"hour": 4, "minute": 50, "second": 43}
